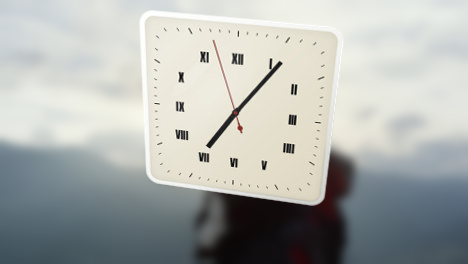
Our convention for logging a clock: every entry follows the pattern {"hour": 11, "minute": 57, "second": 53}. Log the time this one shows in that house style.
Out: {"hour": 7, "minute": 5, "second": 57}
